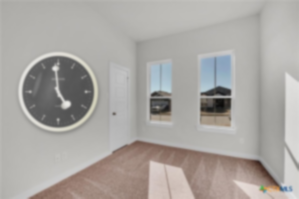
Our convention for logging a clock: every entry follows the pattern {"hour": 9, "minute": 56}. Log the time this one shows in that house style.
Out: {"hour": 4, "minute": 59}
